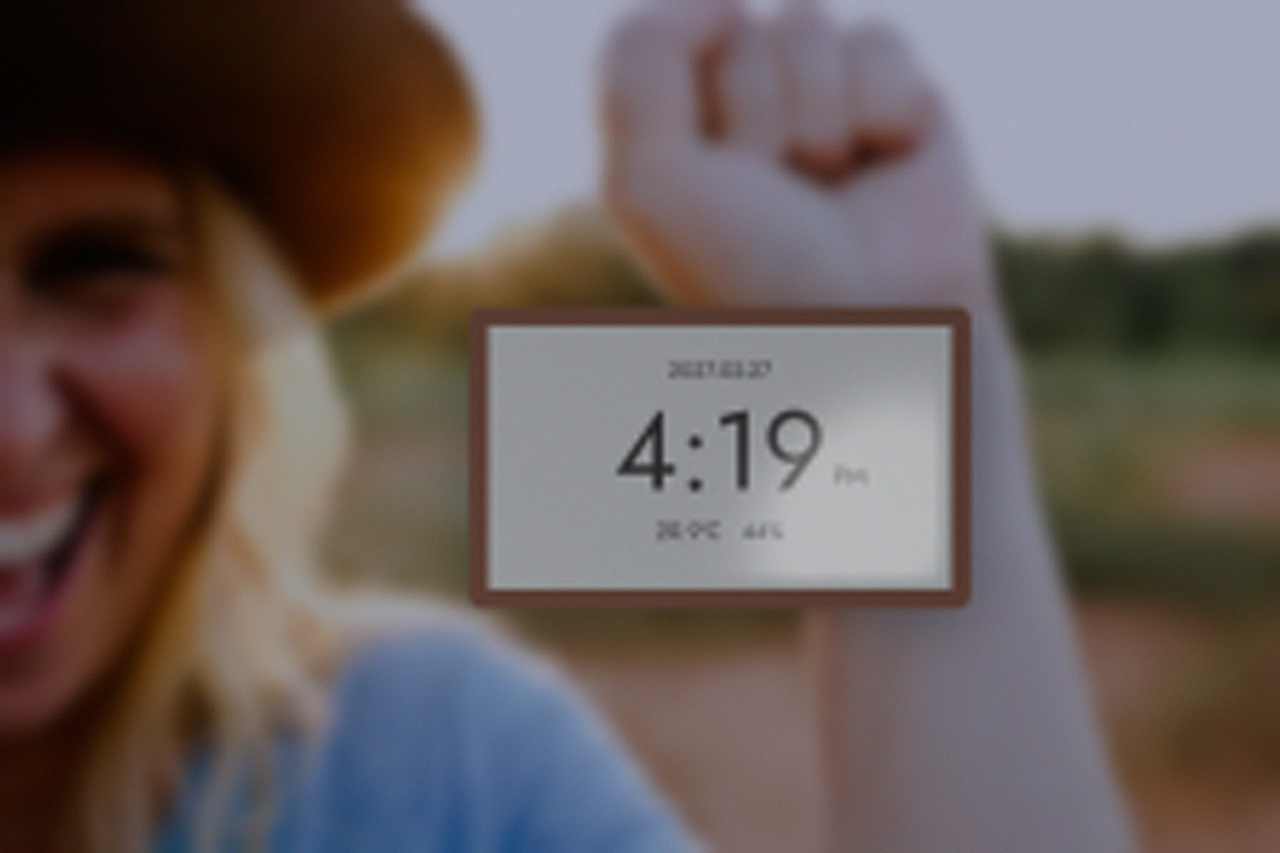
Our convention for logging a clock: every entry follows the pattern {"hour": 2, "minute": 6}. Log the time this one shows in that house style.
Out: {"hour": 4, "minute": 19}
